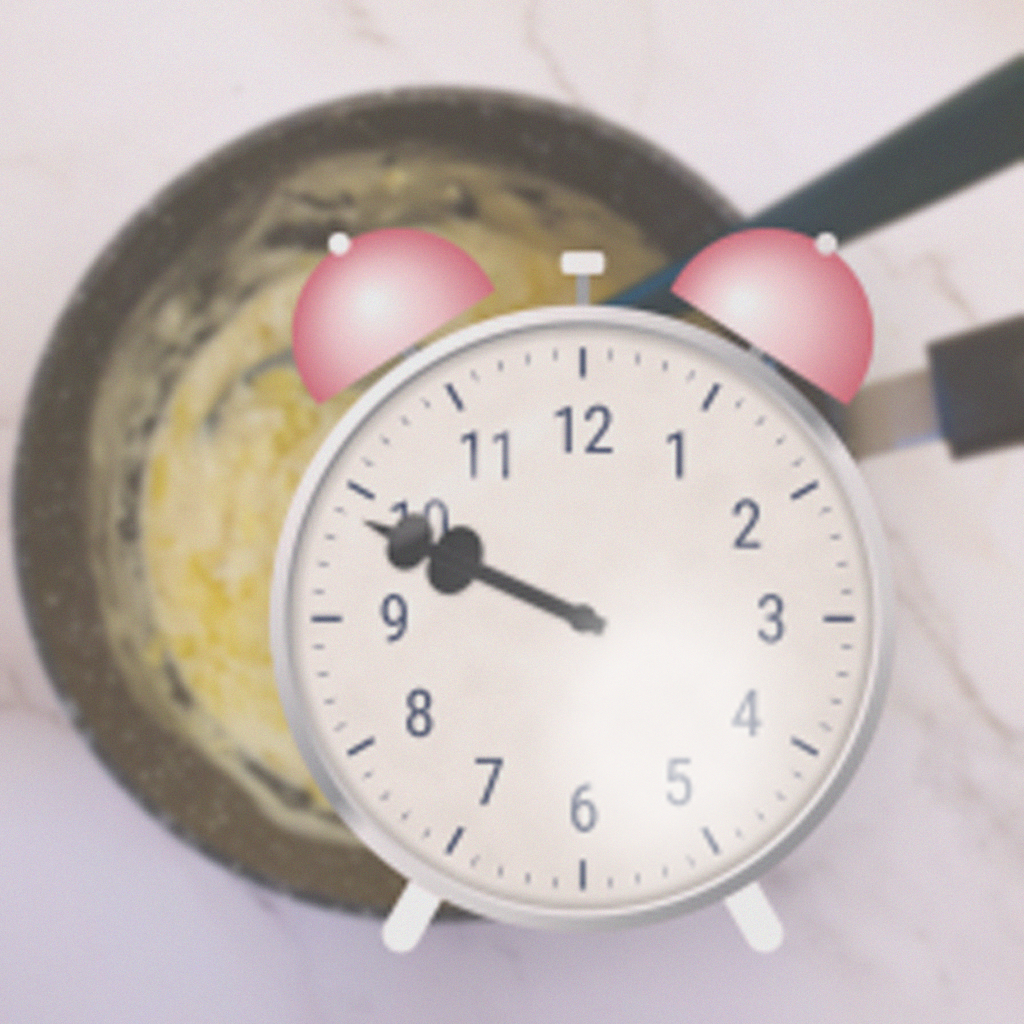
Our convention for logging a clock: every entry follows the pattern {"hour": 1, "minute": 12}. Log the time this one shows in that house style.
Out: {"hour": 9, "minute": 49}
